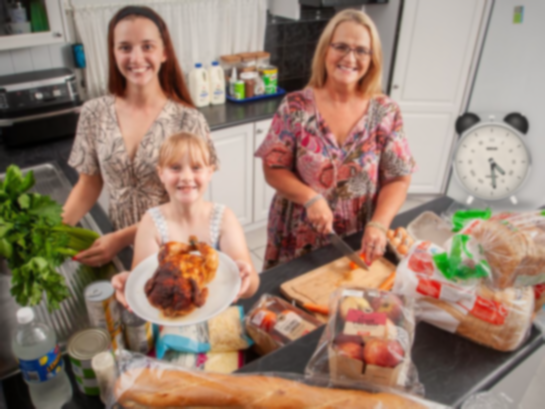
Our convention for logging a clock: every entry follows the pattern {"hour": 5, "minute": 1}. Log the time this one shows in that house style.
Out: {"hour": 4, "minute": 29}
